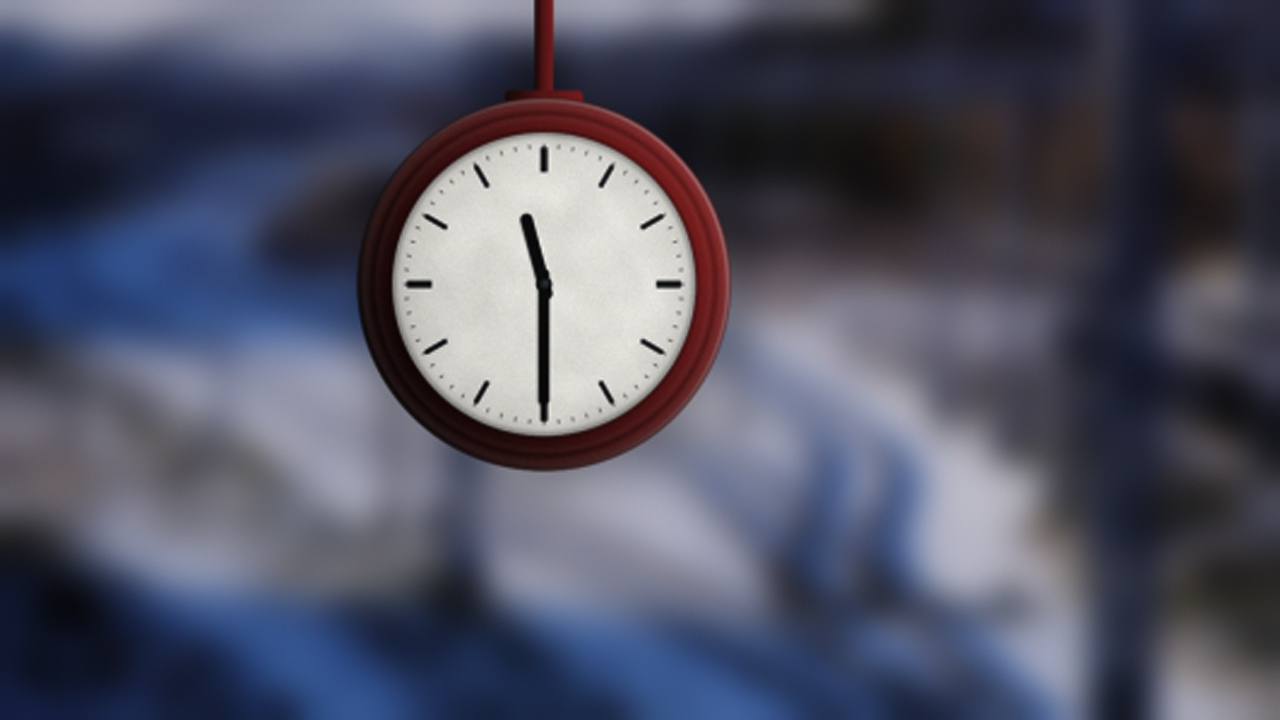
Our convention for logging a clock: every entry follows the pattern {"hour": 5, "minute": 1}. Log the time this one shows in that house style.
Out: {"hour": 11, "minute": 30}
